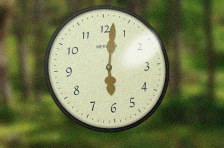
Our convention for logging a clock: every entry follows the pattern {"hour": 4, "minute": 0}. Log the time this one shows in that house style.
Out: {"hour": 6, "minute": 2}
